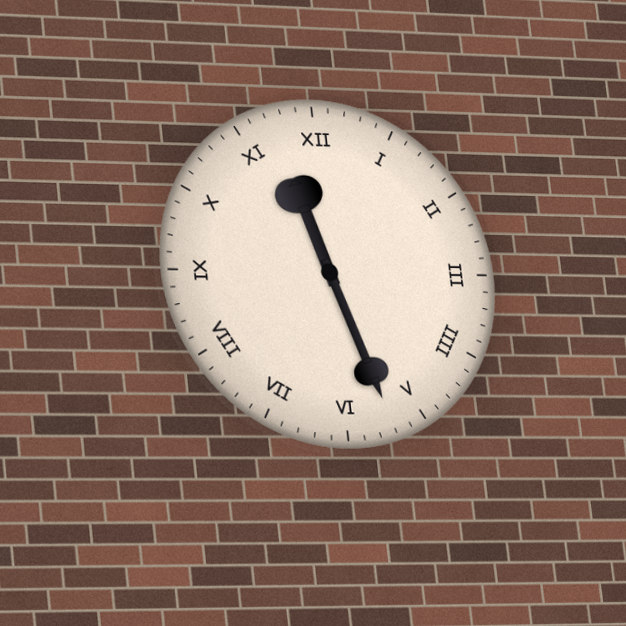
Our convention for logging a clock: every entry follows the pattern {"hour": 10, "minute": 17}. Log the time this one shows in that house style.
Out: {"hour": 11, "minute": 27}
